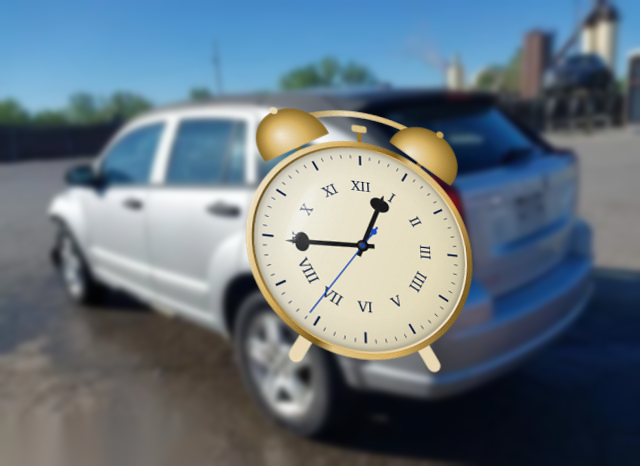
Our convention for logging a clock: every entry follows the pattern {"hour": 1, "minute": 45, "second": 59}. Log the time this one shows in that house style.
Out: {"hour": 12, "minute": 44, "second": 36}
